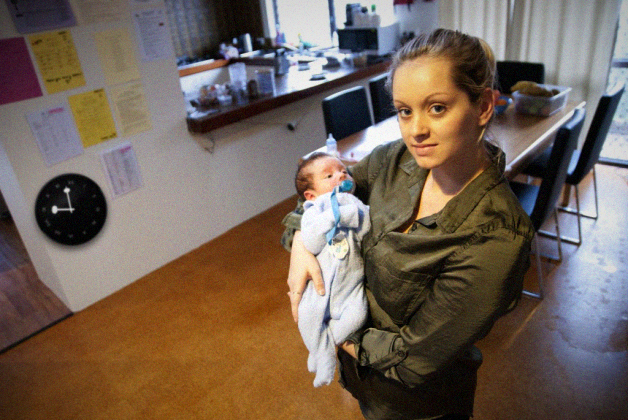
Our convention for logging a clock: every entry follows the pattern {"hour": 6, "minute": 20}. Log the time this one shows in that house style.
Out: {"hour": 8, "minute": 58}
